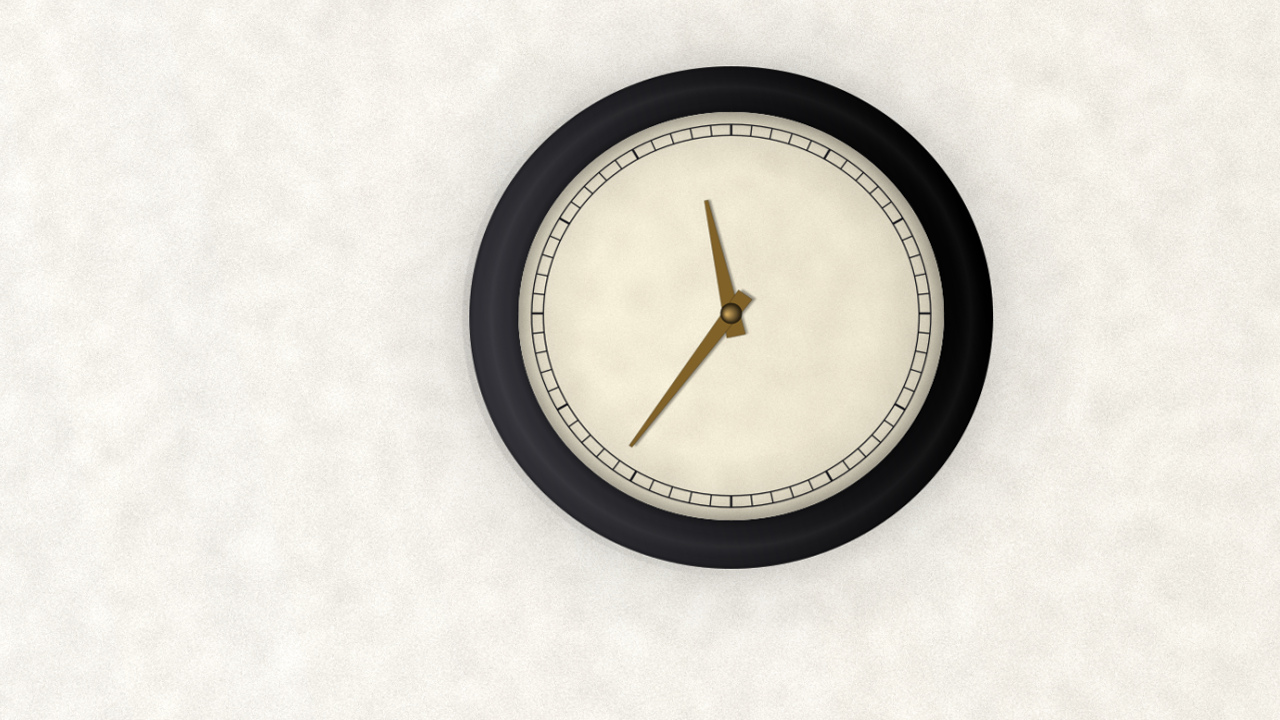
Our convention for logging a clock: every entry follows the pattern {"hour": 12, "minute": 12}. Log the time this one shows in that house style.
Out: {"hour": 11, "minute": 36}
